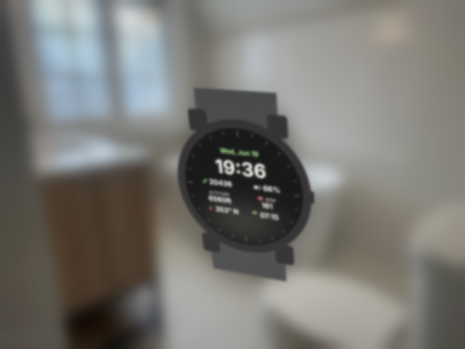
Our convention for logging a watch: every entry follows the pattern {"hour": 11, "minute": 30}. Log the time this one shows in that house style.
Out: {"hour": 19, "minute": 36}
